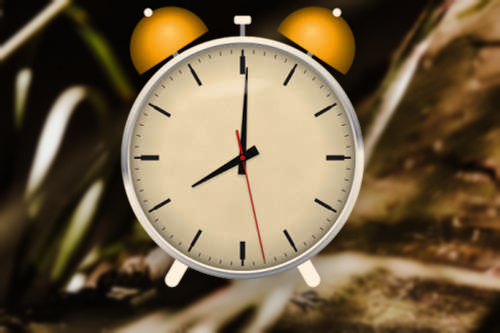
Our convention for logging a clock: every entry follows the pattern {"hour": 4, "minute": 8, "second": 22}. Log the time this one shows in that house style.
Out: {"hour": 8, "minute": 0, "second": 28}
